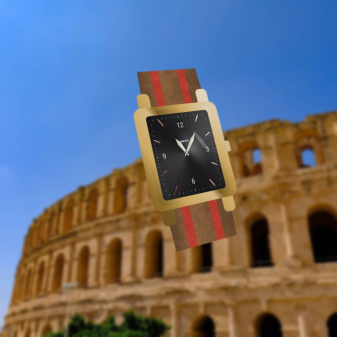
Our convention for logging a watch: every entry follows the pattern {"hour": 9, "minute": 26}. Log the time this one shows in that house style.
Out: {"hour": 11, "minute": 6}
